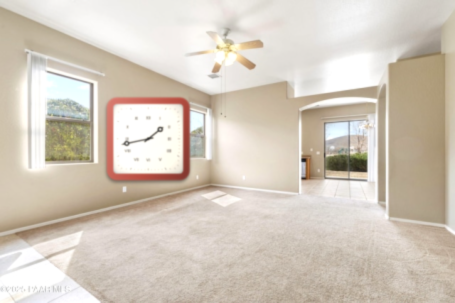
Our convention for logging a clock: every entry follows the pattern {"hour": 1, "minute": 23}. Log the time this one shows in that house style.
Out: {"hour": 1, "minute": 43}
